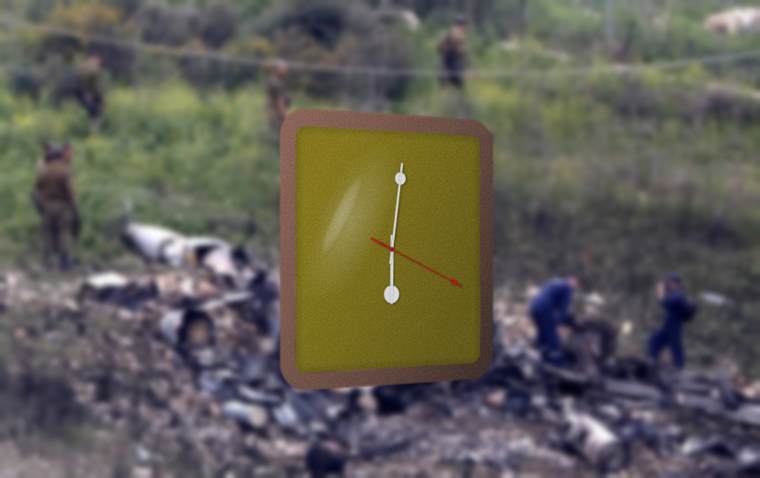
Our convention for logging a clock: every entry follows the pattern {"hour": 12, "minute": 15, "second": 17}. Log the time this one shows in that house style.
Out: {"hour": 6, "minute": 1, "second": 19}
